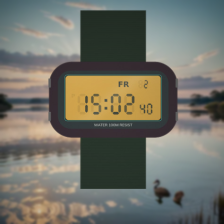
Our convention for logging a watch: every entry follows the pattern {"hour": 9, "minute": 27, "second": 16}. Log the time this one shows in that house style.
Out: {"hour": 15, "minute": 2, "second": 40}
